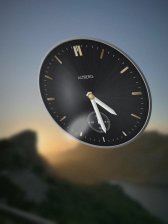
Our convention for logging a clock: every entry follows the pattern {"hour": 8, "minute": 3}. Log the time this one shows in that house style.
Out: {"hour": 4, "minute": 29}
